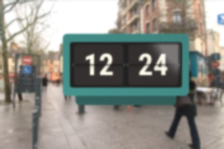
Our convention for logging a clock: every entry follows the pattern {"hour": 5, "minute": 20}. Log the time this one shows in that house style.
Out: {"hour": 12, "minute": 24}
